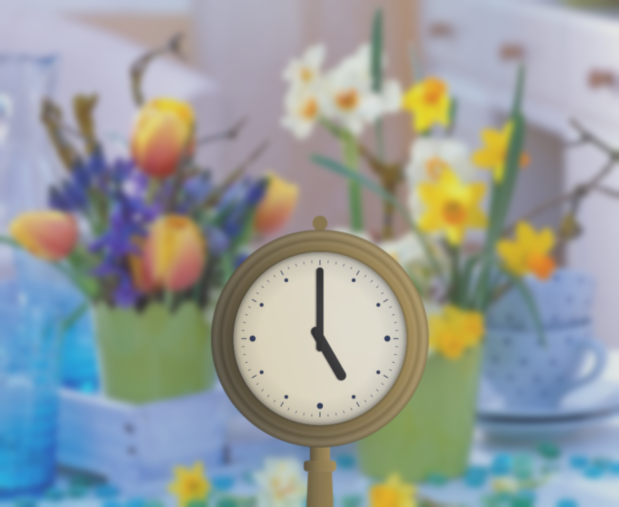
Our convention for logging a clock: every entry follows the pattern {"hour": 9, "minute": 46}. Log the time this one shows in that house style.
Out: {"hour": 5, "minute": 0}
